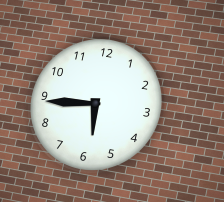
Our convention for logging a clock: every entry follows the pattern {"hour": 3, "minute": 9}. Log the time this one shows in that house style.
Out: {"hour": 5, "minute": 44}
